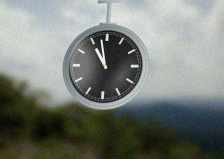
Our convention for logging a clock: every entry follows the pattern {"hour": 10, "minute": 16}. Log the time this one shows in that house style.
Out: {"hour": 10, "minute": 58}
